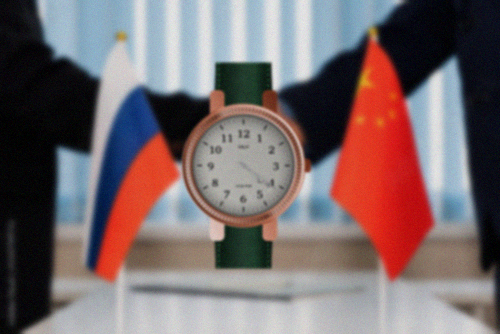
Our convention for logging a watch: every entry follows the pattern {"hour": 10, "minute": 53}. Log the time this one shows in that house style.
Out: {"hour": 4, "minute": 21}
